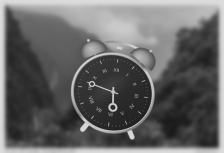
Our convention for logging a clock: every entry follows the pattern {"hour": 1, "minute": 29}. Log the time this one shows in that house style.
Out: {"hour": 5, "minute": 47}
